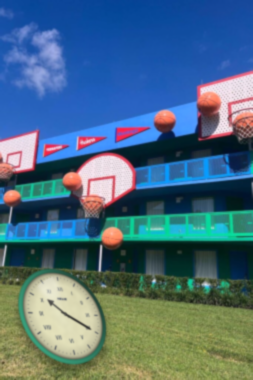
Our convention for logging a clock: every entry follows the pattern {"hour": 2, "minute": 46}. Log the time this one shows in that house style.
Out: {"hour": 10, "minute": 20}
